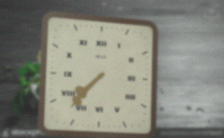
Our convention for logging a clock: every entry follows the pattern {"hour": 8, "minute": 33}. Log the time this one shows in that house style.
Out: {"hour": 7, "minute": 37}
